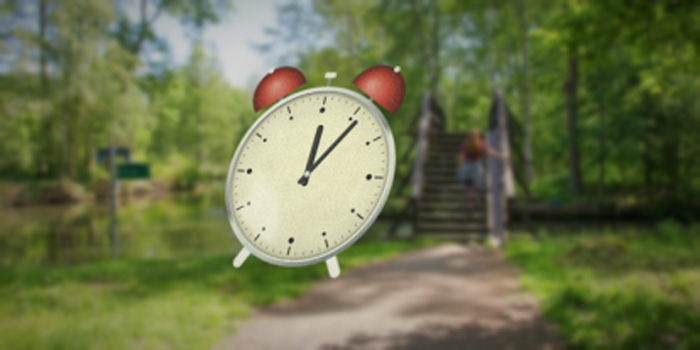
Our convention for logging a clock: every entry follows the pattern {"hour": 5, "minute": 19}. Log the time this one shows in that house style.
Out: {"hour": 12, "minute": 6}
